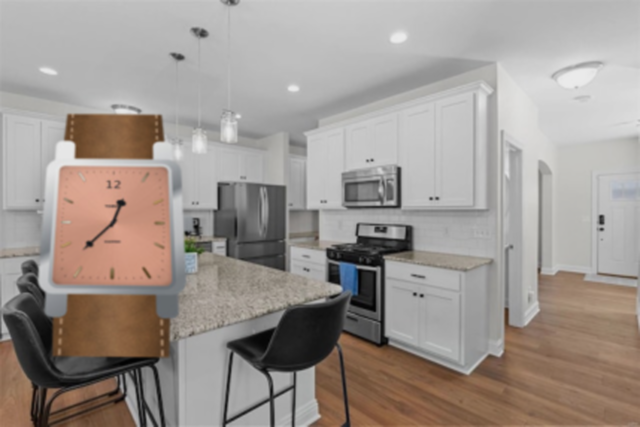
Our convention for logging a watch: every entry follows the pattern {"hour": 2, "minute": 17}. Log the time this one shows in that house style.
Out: {"hour": 12, "minute": 37}
